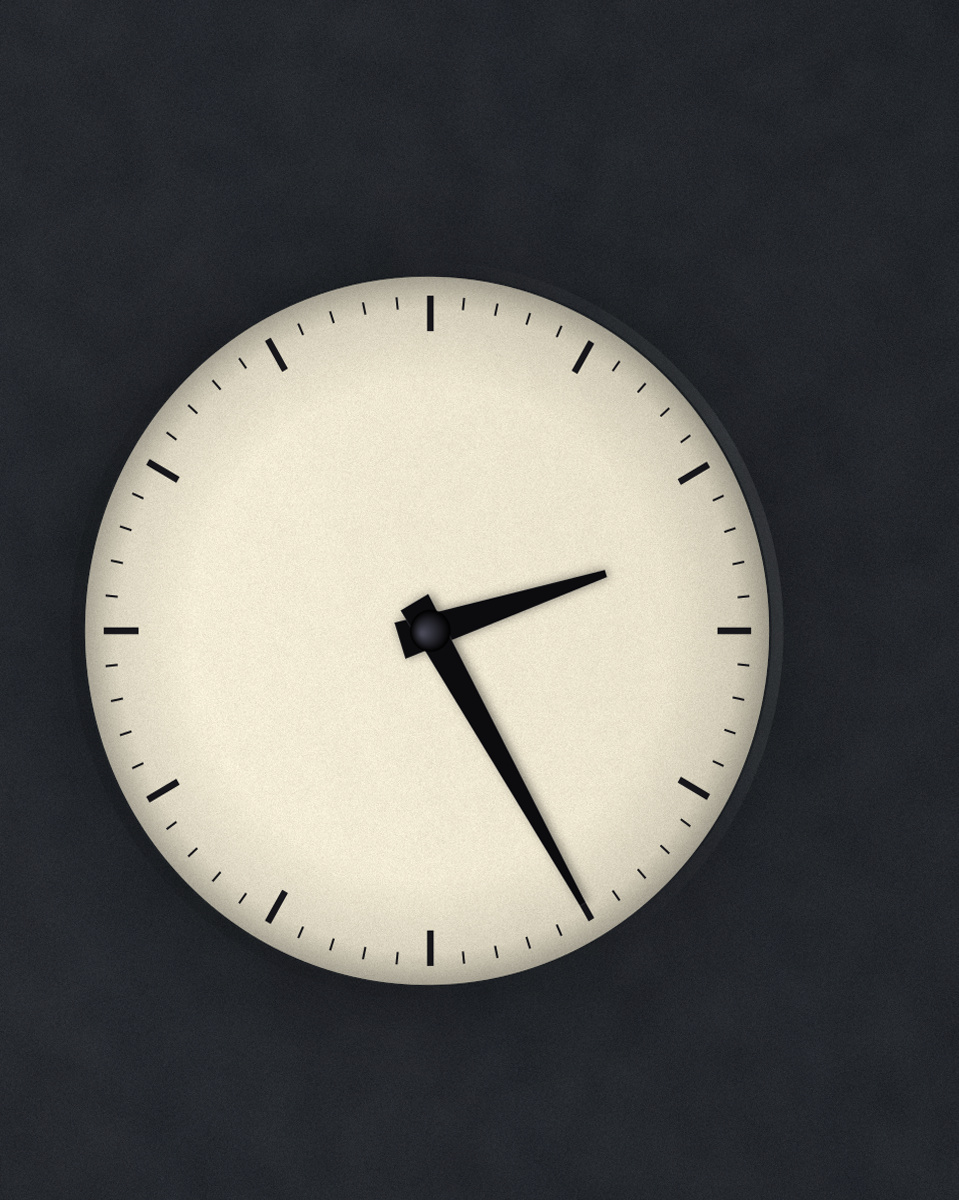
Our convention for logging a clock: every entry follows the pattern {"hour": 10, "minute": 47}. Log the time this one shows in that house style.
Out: {"hour": 2, "minute": 25}
